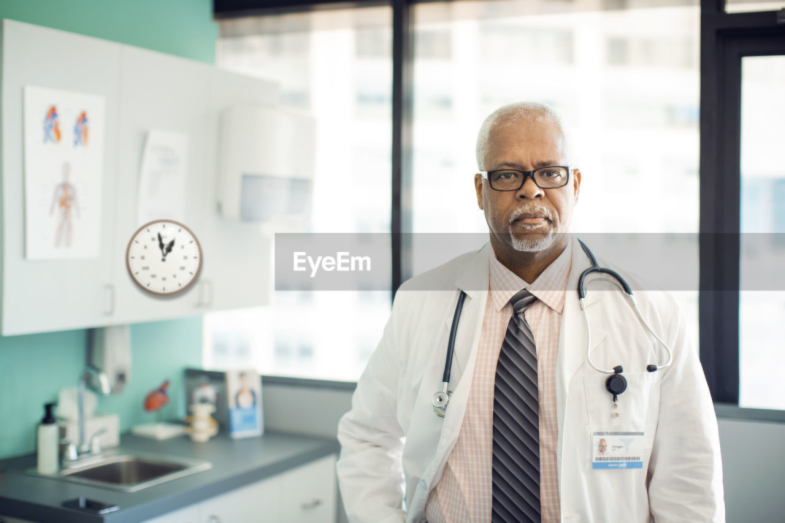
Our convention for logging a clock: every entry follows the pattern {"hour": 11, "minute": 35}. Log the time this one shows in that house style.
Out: {"hour": 12, "minute": 58}
